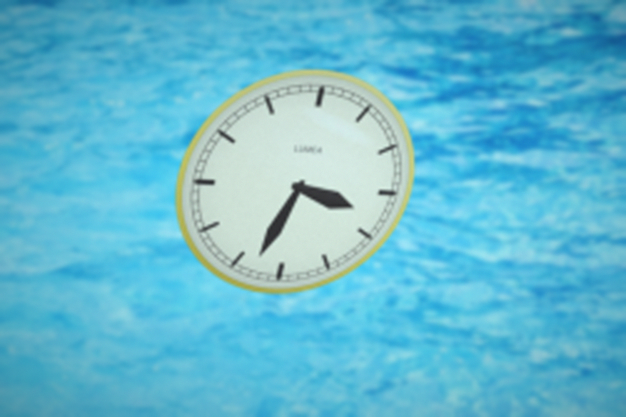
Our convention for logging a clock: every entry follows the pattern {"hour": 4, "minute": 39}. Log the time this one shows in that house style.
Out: {"hour": 3, "minute": 33}
